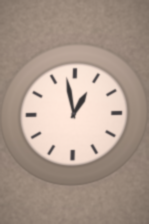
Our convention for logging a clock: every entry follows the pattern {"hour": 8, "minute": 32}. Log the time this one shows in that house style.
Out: {"hour": 12, "minute": 58}
